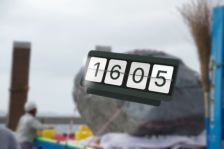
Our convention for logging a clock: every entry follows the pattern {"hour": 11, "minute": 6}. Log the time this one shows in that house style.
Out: {"hour": 16, "minute": 5}
